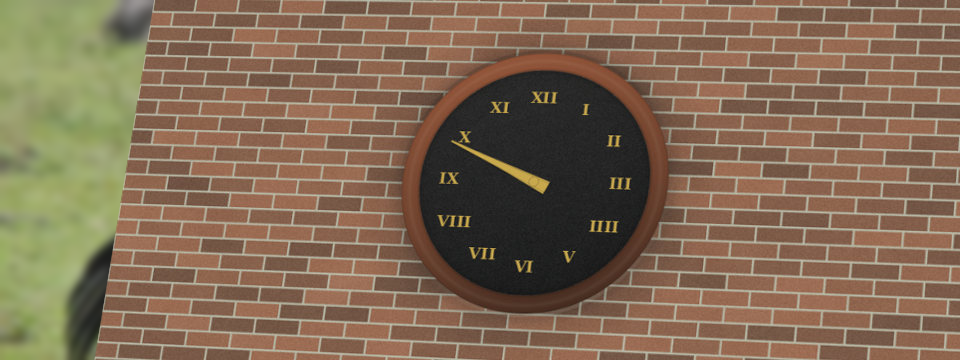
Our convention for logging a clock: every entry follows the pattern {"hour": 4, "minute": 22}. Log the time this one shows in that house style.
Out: {"hour": 9, "minute": 49}
